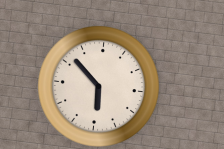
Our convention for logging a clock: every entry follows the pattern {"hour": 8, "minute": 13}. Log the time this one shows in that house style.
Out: {"hour": 5, "minute": 52}
